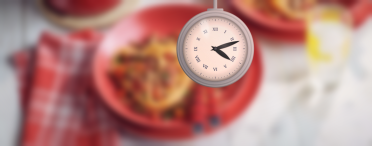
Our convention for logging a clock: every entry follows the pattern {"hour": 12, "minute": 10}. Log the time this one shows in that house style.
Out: {"hour": 4, "minute": 12}
